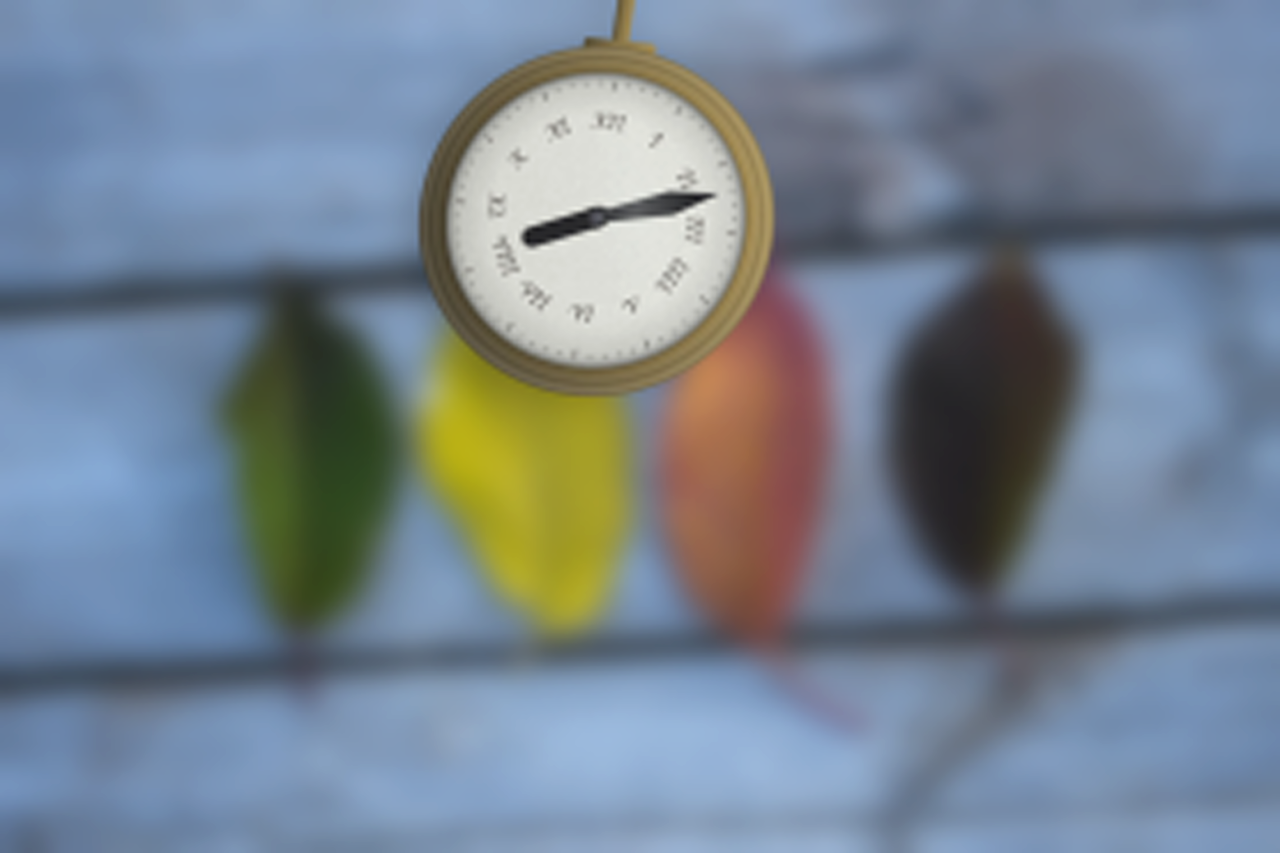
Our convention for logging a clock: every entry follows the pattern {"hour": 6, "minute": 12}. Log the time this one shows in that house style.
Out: {"hour": 8, "minute": 12}
